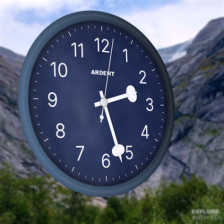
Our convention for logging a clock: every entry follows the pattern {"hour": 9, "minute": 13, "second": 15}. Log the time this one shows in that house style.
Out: {"hour": 2, "minute": 27, "second": 2}
